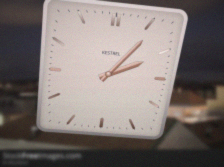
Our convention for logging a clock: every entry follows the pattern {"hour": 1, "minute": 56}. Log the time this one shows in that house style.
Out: {"hour": 2, "minute": 6}
